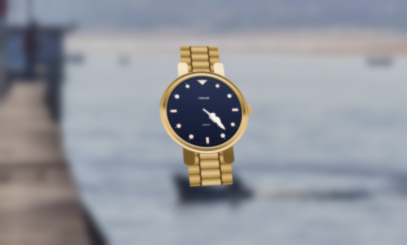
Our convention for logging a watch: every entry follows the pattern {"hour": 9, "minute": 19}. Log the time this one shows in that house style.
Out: {"hour": 4, "minute": 23}
